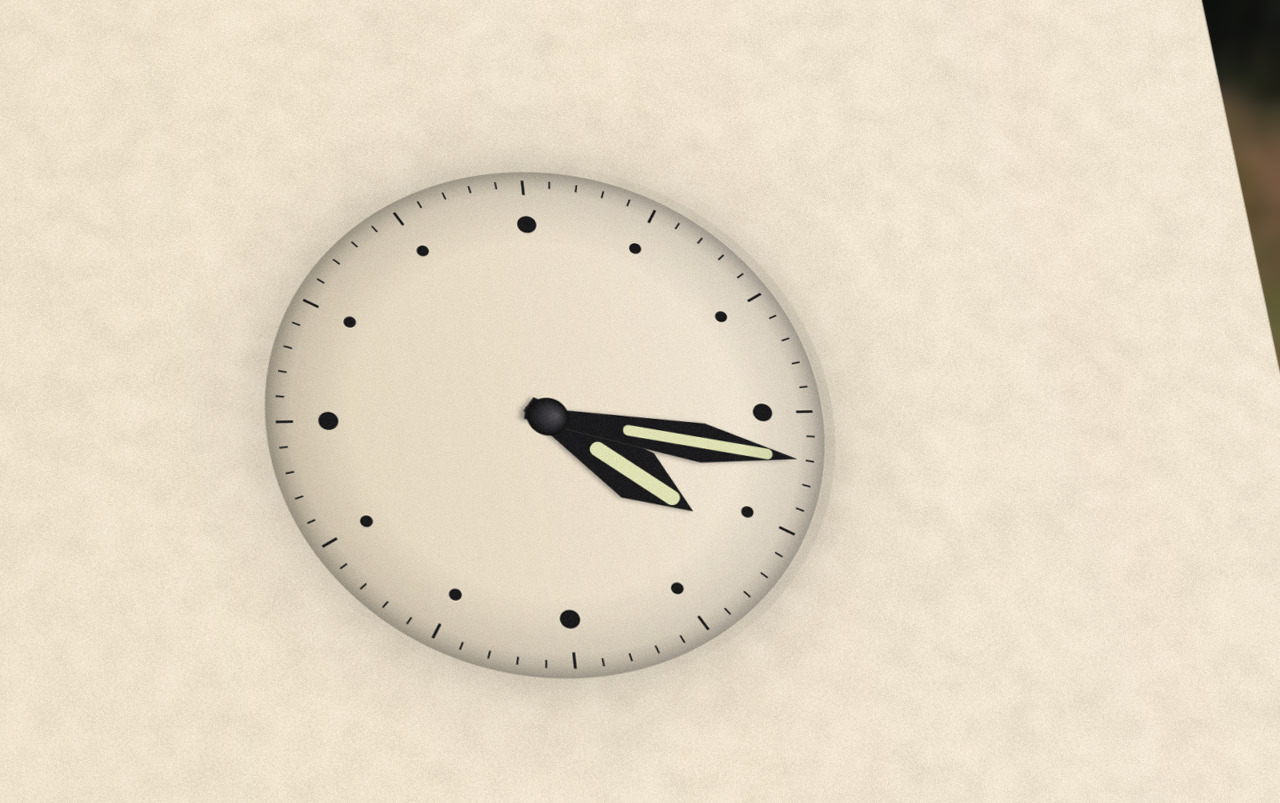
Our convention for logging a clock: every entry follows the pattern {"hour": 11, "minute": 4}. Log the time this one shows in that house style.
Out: {"hour": 4, "minute": 17}
